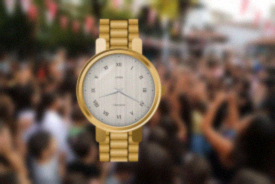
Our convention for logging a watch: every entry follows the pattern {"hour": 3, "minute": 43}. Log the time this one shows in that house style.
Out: {"hour": 8, "minute": 20}
